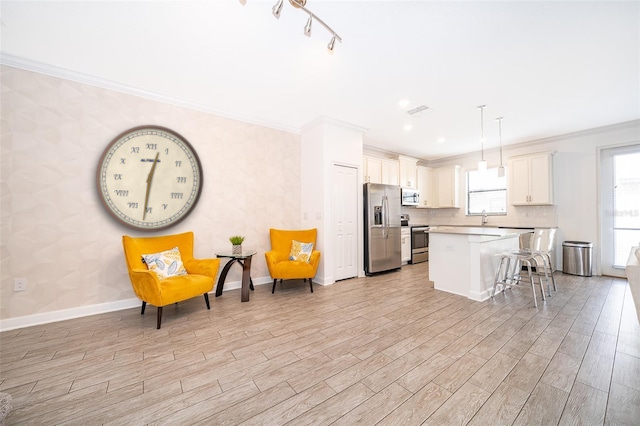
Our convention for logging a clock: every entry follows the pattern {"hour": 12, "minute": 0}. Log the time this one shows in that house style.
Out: {"hour": 12, "minute": 31}
